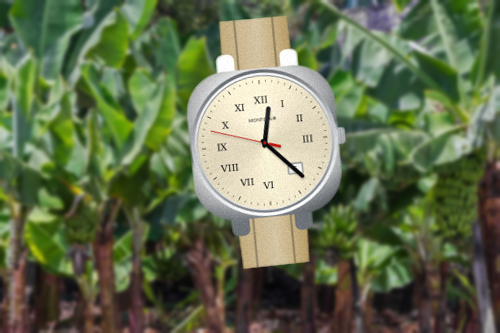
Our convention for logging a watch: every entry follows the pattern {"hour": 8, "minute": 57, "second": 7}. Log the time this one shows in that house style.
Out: {"hour": 12, "minute": 22, "second": 48}
